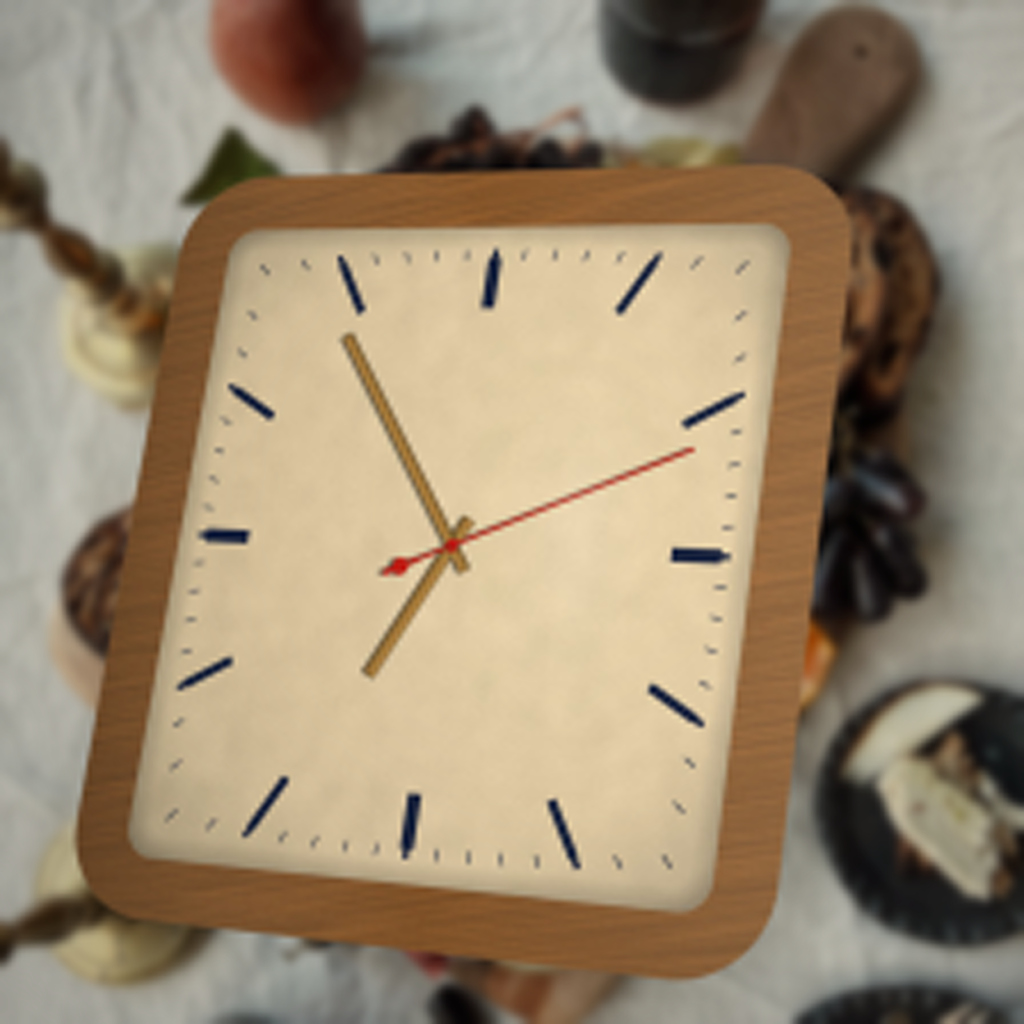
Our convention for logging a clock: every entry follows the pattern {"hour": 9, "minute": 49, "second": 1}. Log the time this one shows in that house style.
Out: {"hour": 6, "minute": 54, "second": 11}
